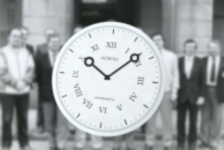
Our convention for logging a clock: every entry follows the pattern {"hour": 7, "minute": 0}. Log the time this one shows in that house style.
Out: {"hour": 10, "minute": 8}
